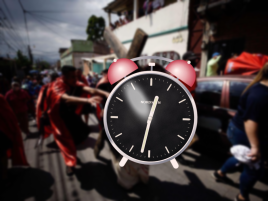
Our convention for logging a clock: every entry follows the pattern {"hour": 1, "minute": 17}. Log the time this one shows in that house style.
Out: {"hour": 12, "minute": 32}
